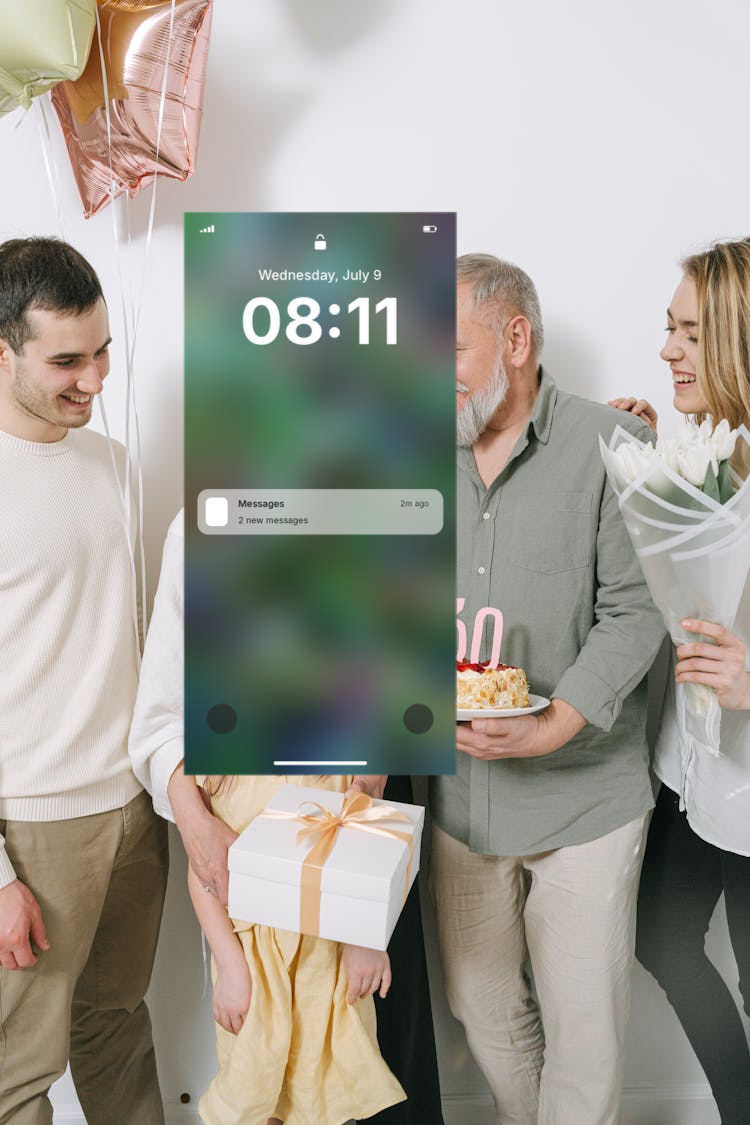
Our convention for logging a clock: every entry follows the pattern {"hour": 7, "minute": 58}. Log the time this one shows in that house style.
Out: {"hour": 8, "minute": 11}
